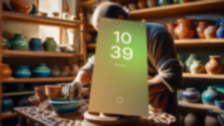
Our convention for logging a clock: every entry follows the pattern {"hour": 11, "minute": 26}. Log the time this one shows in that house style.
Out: {"hour": 10, "minute": 39}
